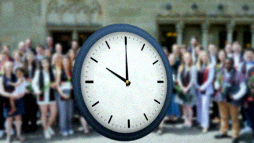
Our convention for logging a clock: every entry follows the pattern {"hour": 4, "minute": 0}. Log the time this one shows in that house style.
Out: {"hour": 10, "minute": 0}
